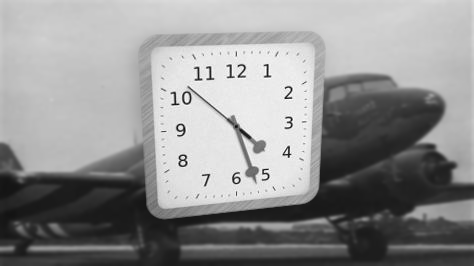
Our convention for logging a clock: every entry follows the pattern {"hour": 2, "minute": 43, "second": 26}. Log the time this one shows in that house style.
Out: {"hour": 4, "minute": 26, "second": 52}
